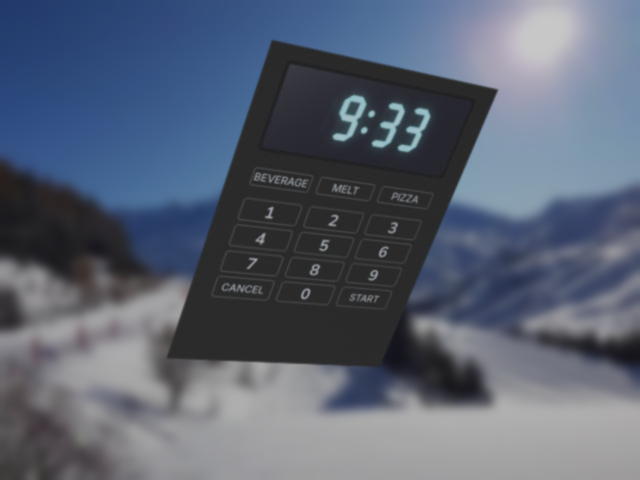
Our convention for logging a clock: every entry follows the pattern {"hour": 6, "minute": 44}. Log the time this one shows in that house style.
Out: {"hour": 9, "minute": 33}
